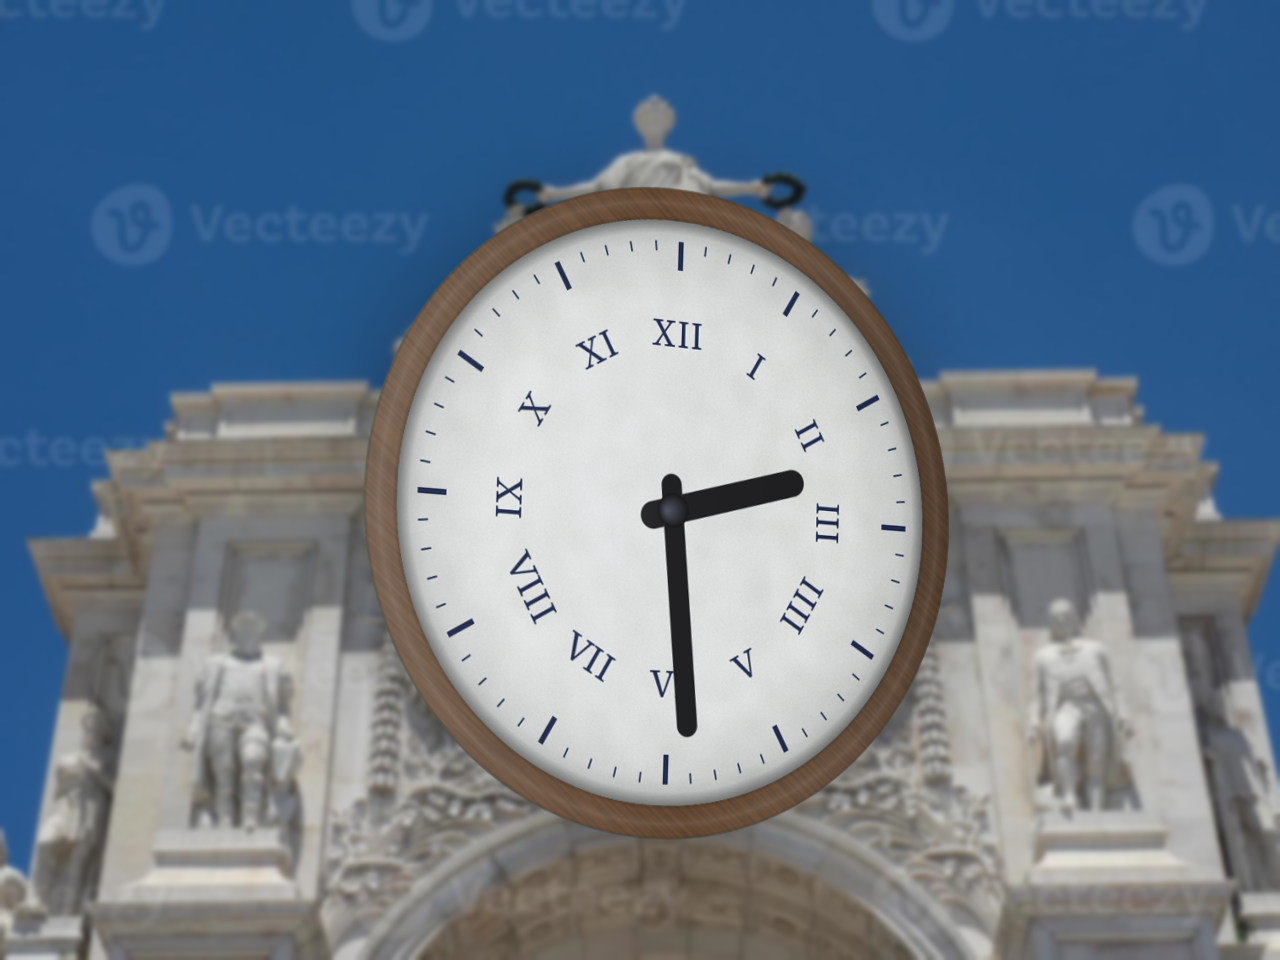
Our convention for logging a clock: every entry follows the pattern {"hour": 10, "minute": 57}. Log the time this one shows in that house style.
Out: {"hour": 2, "minute": 29}
